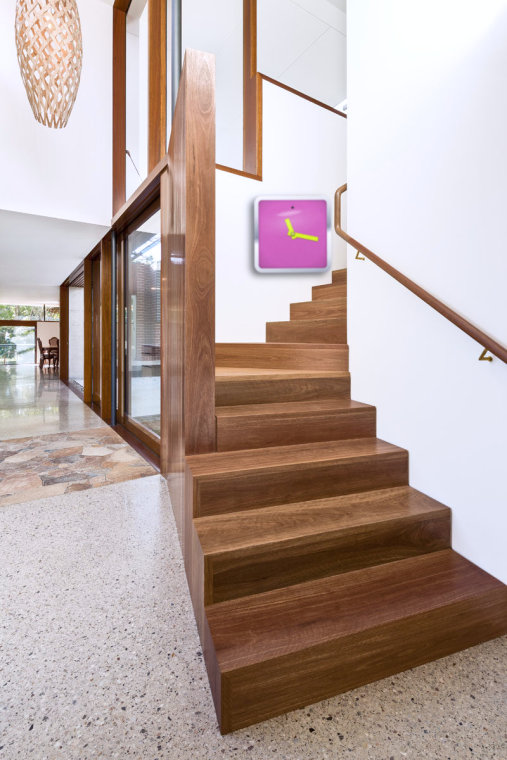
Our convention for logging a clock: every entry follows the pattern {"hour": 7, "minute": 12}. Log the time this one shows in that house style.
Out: {"hour": 11, "minute": 17}
